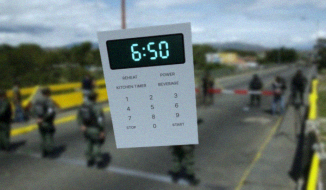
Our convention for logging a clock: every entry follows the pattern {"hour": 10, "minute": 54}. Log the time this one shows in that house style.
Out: {"hour": 6, "minute": 50}
